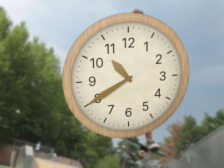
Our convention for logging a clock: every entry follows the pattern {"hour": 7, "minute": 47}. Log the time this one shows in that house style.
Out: {"hour": 10, "minute": 40}
